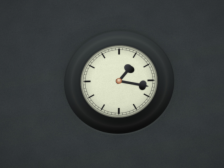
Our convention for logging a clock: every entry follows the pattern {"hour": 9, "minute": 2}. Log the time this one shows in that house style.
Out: {"hour": 1, "minute": 17}
